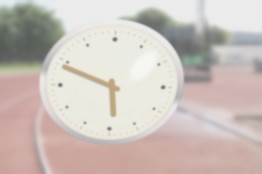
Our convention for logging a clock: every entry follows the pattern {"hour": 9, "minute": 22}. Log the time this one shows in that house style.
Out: {"hour": 5, "minute": 49}
